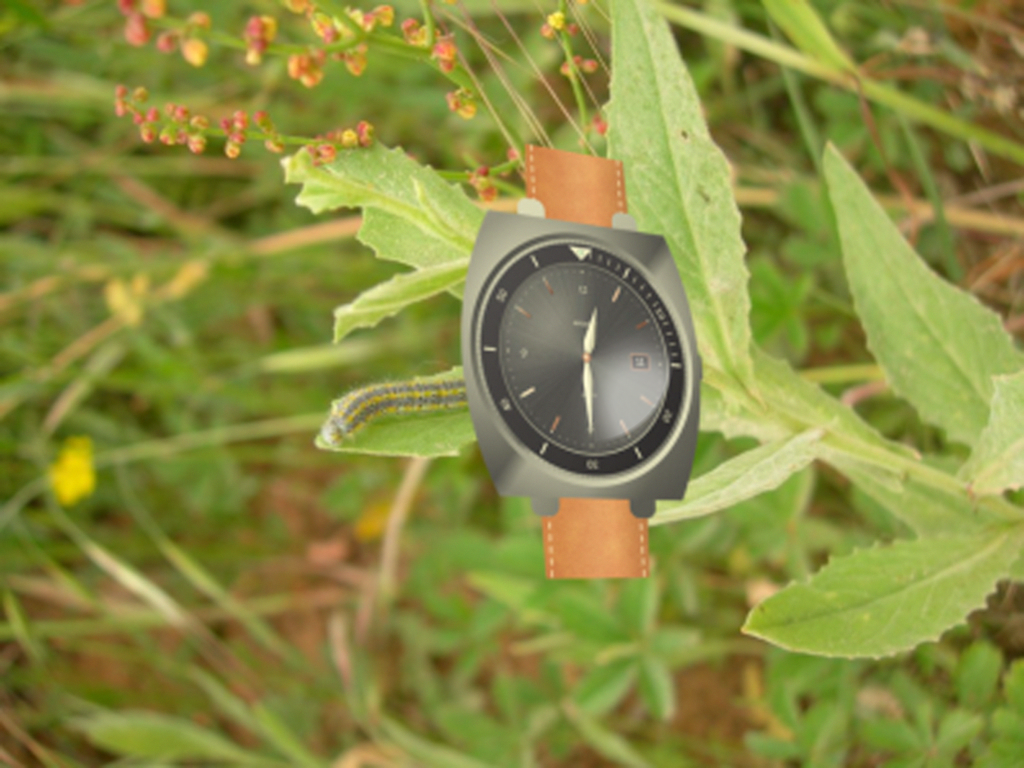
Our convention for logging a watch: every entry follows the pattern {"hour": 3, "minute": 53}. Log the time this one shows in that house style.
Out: {"hour": 12, "minute": 30}
